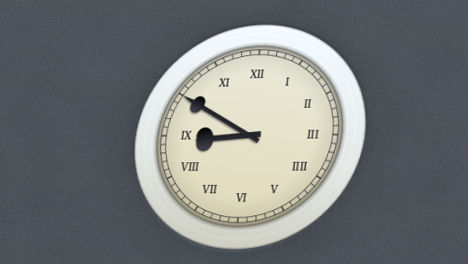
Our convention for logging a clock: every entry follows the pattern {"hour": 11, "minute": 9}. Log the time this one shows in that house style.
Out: {"hour": 8, "minute": 50}
